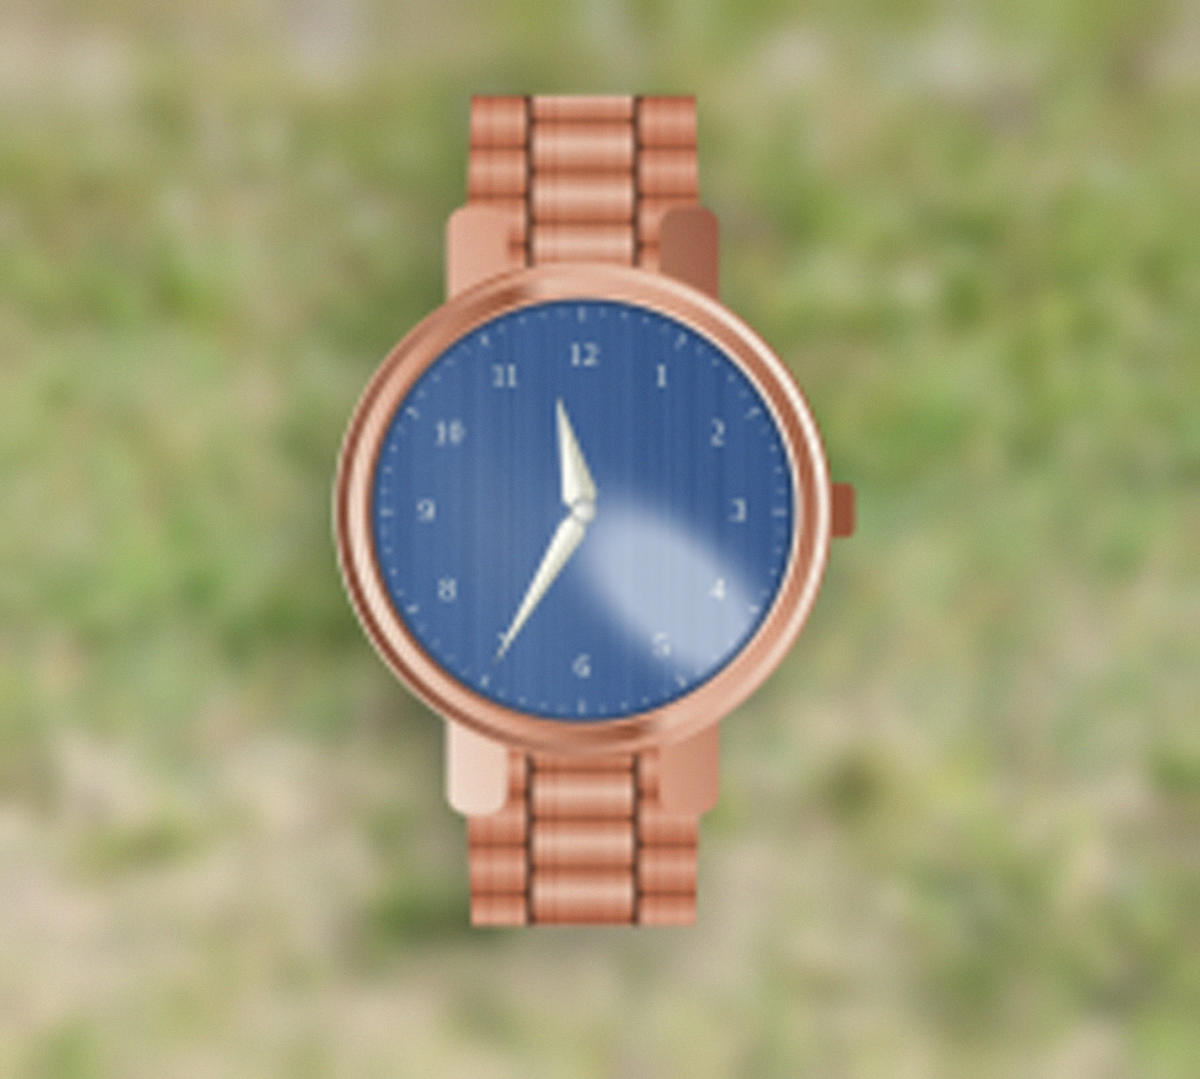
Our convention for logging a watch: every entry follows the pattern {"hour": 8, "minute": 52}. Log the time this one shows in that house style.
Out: {"hour": 11, "minute": 35}
